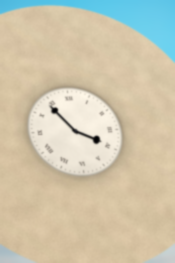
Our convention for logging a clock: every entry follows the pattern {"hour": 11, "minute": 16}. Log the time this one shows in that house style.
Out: {"hour": 3, "minute": 54}
